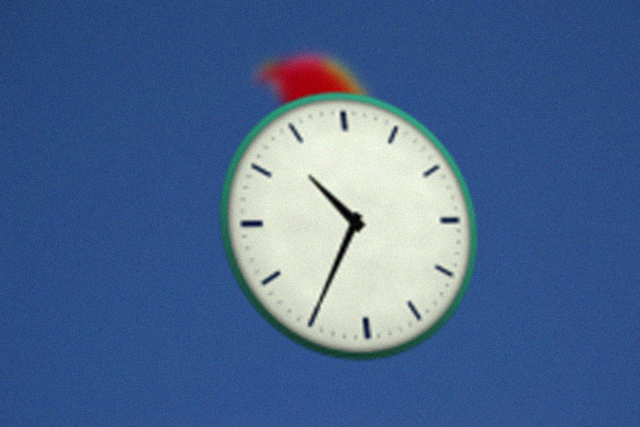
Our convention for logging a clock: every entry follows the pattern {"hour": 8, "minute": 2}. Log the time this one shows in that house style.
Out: {"hour": 10, "minute": 35}
